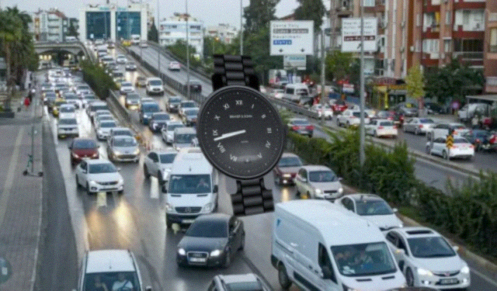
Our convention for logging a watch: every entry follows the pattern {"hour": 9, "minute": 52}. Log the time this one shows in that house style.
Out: {"hour": 8, "minute": 43}
